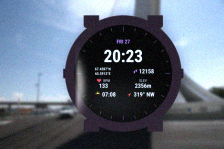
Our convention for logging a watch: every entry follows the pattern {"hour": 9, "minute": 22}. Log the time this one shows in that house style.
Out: {"hour": 20, "minute": 23}
